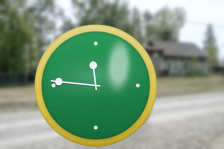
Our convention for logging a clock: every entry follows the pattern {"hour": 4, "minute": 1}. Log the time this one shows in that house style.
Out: {"hour": 11, "minute": 46}
